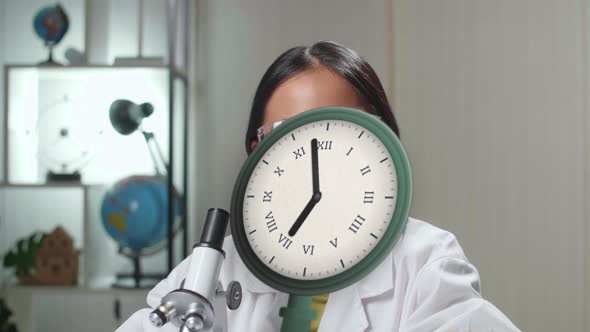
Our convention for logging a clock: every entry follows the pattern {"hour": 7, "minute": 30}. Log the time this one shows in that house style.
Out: {"hour": 6, "minute": 58}
